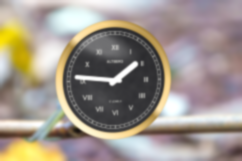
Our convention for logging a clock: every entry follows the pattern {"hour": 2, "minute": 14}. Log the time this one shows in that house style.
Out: {"hour": 1, "minute": 46}
